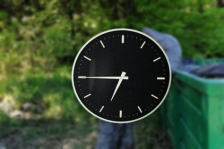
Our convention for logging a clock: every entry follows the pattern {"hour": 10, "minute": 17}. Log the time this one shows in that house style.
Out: {"hour": 6, "minute": 45}
